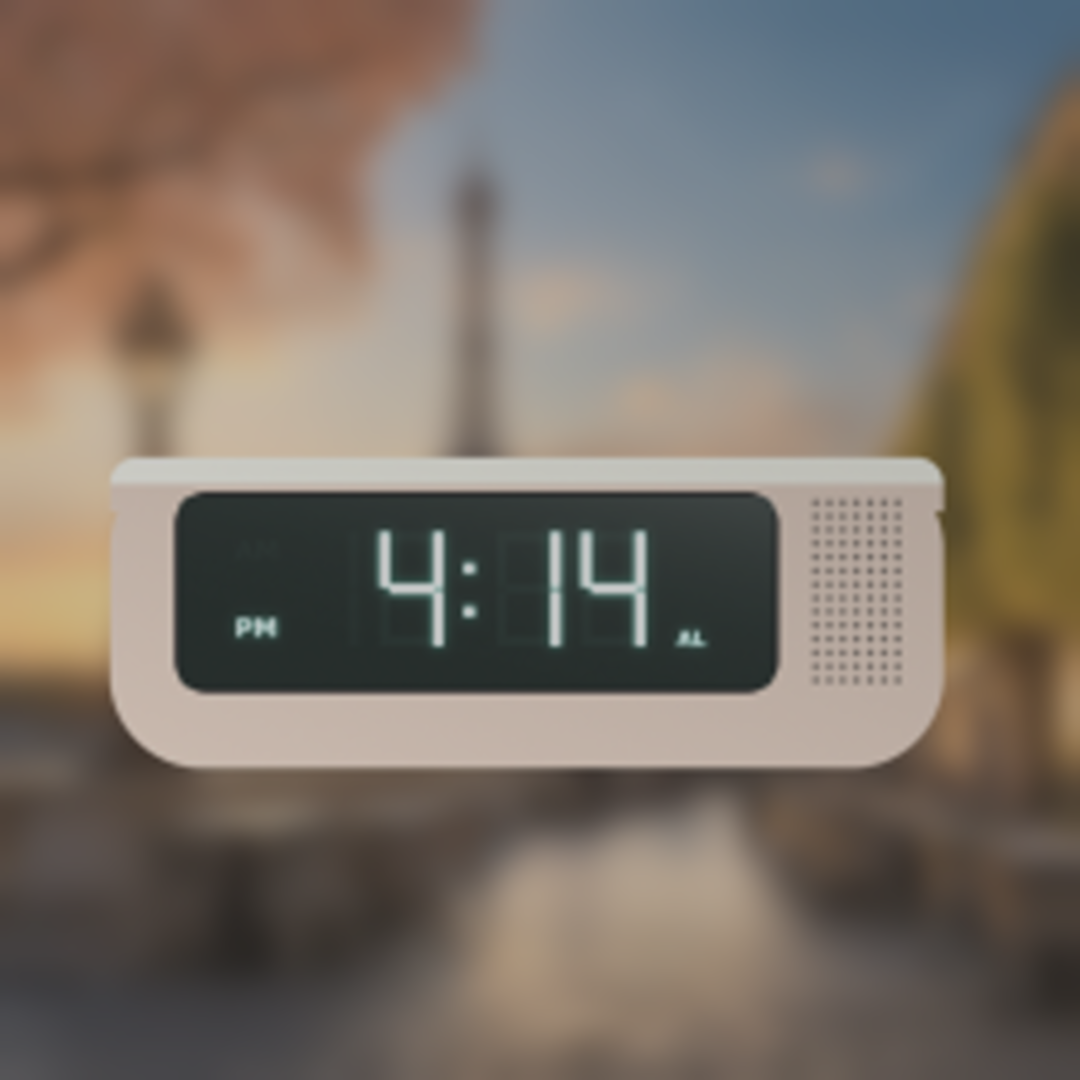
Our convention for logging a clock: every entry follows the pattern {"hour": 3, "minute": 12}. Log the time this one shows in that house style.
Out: {"hour": 4, "minute": 14}
